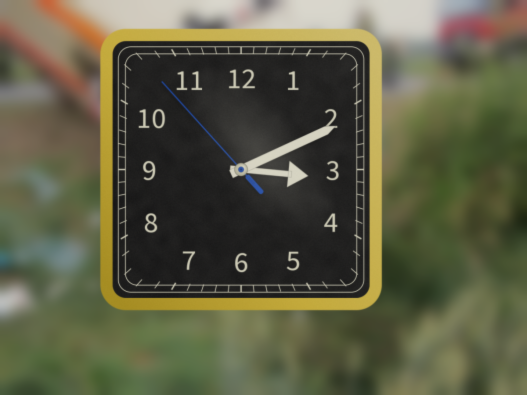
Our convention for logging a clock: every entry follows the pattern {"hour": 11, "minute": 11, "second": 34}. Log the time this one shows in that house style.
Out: {"hour": 3, "minute": 10, "second": 53}
